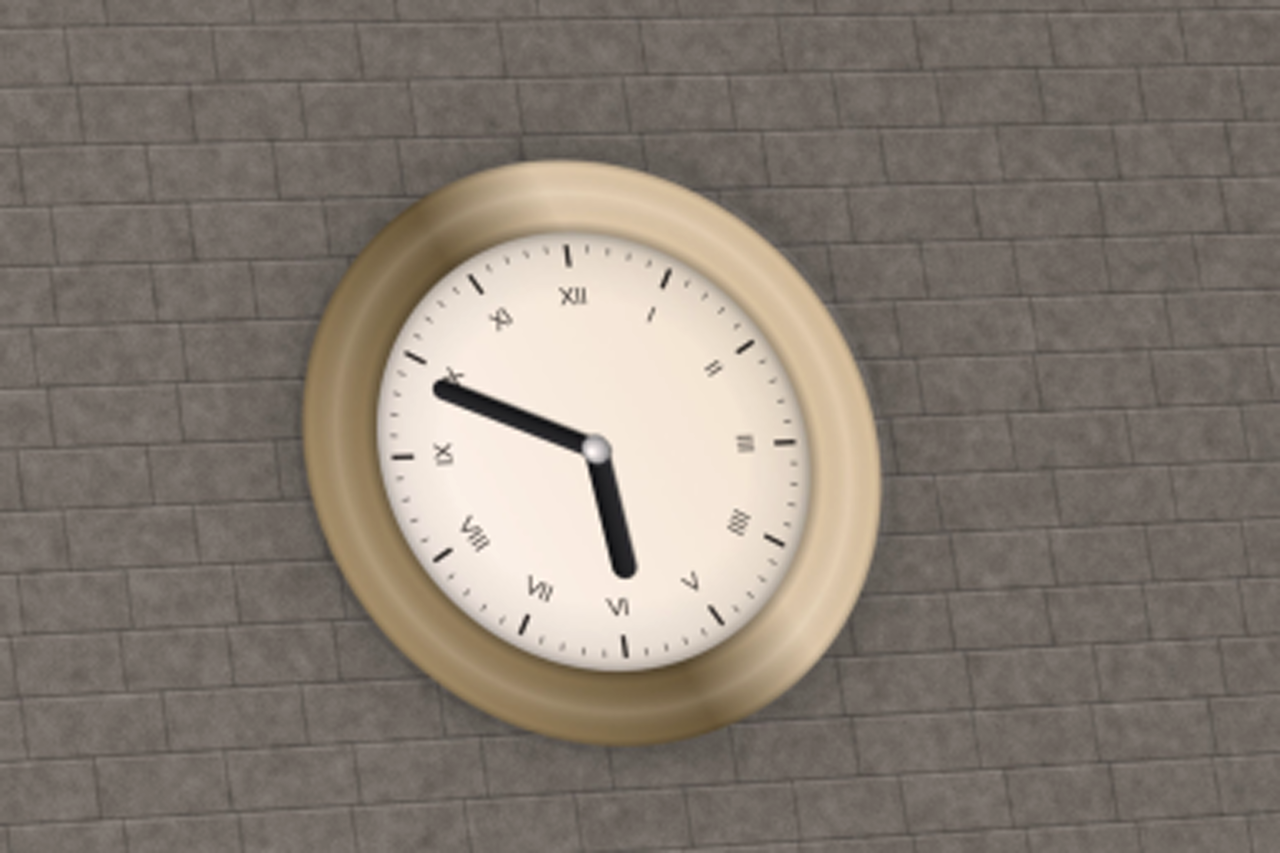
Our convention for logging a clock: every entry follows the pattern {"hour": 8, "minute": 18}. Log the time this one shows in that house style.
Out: {"hour": 5, "minute": 49}
